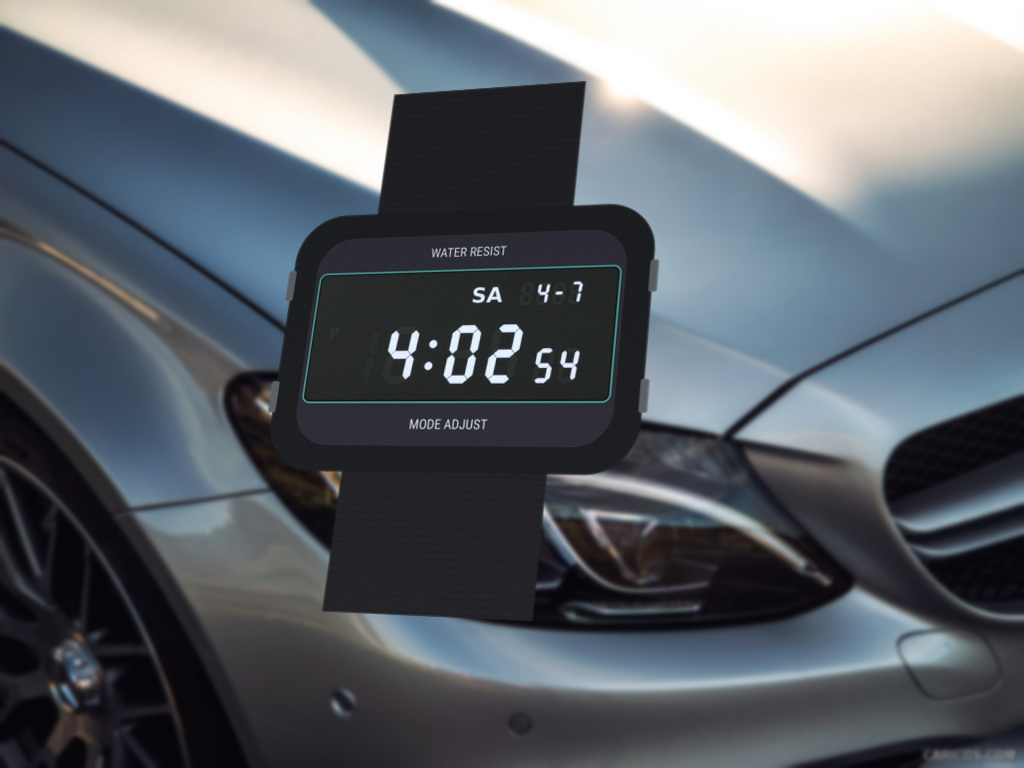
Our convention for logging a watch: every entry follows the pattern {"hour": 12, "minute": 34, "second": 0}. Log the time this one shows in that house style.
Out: {"hour": 4, "minute": 2, "second": 54}
